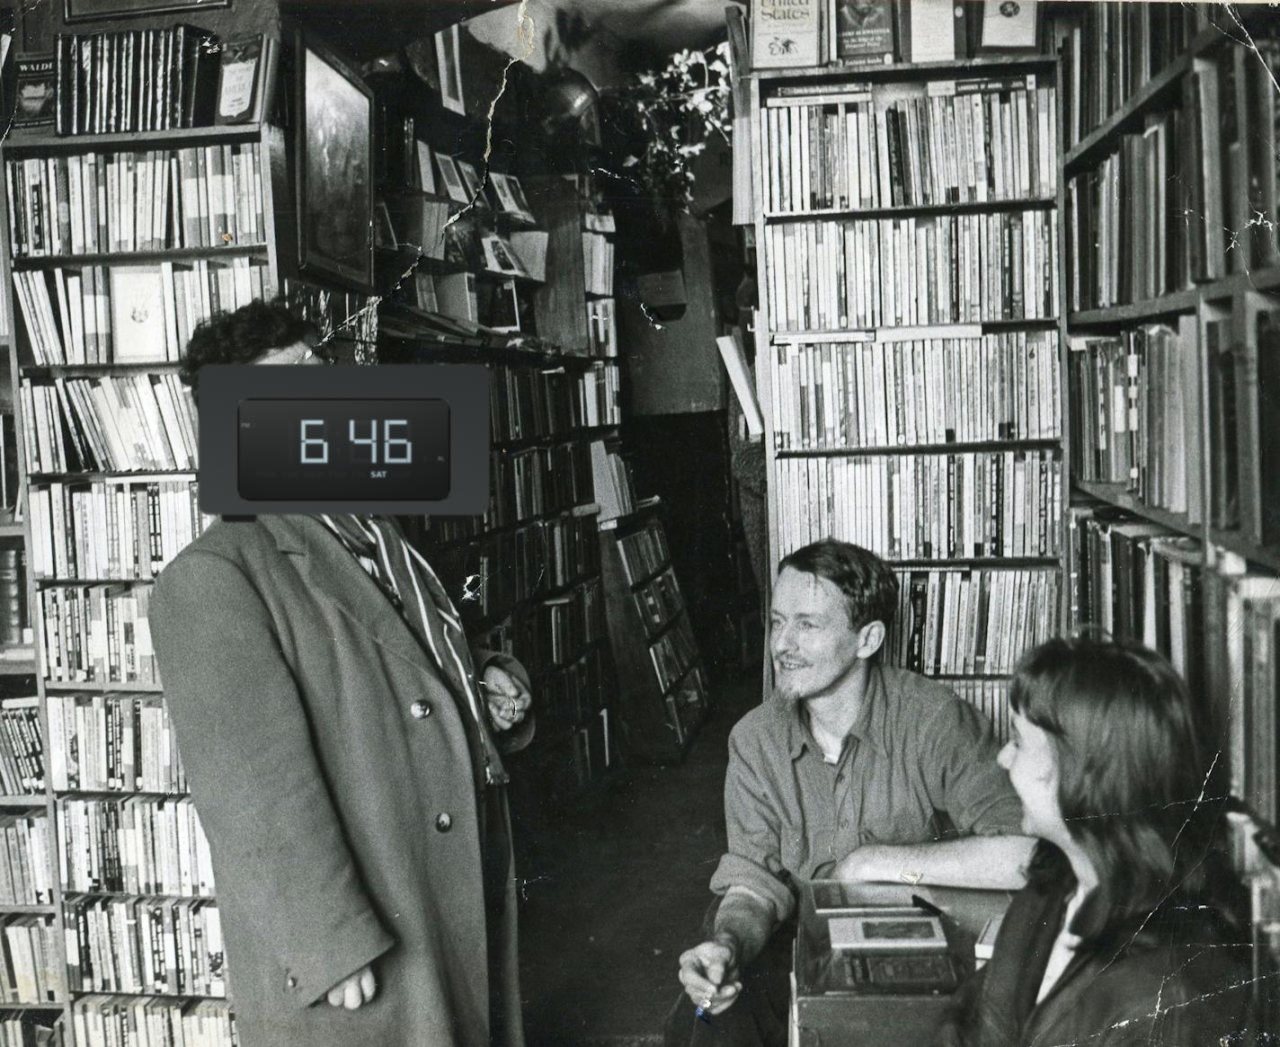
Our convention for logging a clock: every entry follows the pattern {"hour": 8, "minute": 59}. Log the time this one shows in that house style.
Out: {"hour": 6, "minute": 46}
